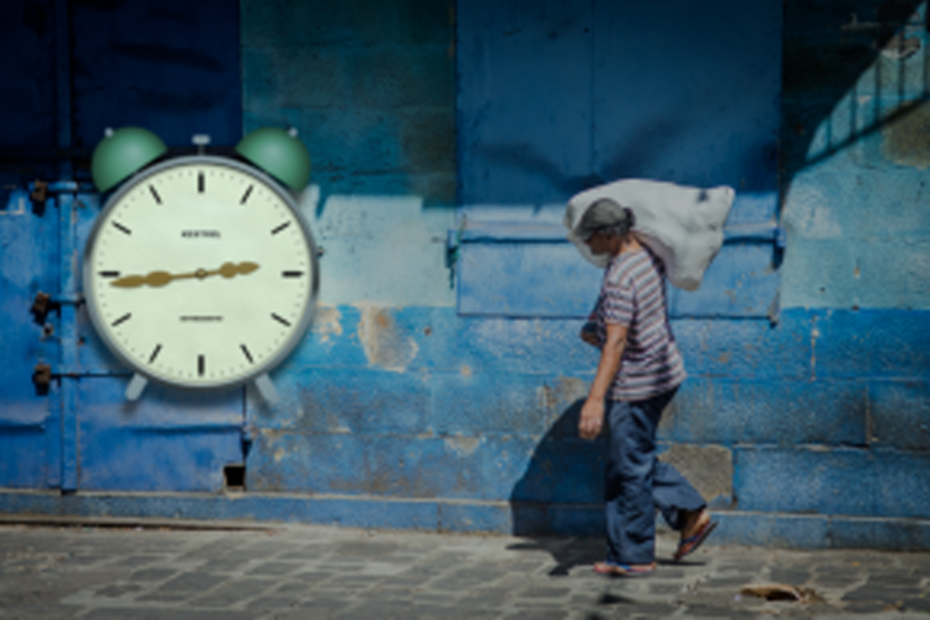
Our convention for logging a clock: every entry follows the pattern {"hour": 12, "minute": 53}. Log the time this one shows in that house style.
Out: {"hour": 2, "minute": 44}
